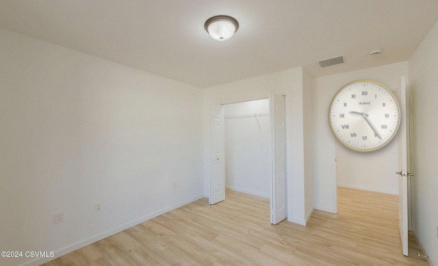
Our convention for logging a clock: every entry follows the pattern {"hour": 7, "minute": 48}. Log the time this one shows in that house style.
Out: {"hour": 9, "minute": 24}
